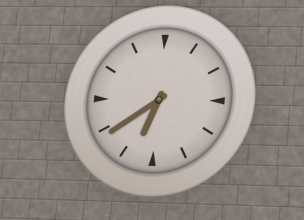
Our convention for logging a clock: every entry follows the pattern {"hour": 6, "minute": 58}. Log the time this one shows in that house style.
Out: {"hour": 6, "minute": 39}
